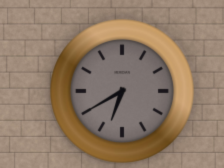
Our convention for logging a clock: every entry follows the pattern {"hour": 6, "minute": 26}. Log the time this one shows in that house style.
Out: {"hour": 6, "minute": 40}
